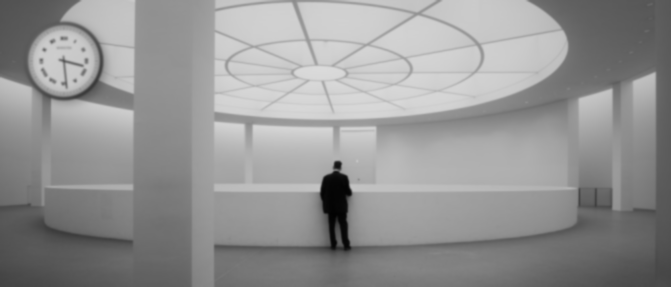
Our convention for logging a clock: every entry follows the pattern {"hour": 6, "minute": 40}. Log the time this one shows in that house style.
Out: {"hour": 3, "minute": 29}
